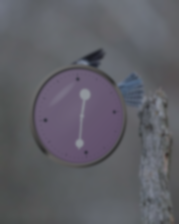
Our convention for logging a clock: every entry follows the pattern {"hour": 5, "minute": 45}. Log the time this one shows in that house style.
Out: {"hour": 12, "minute": 32}
